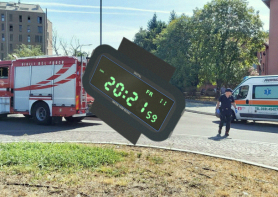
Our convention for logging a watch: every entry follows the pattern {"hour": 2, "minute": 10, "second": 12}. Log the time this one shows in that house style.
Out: {"hour": 20, "minute": 21, "second": 59}
